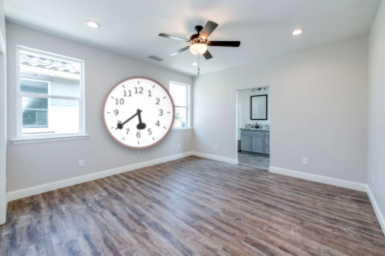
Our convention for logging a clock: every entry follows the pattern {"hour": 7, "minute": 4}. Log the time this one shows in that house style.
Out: {"hour": 5, "minute": 39}
